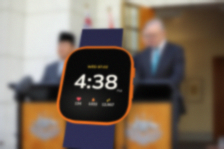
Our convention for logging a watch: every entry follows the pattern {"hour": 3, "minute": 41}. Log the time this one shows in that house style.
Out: {"hour": 4, "minute": 38}
